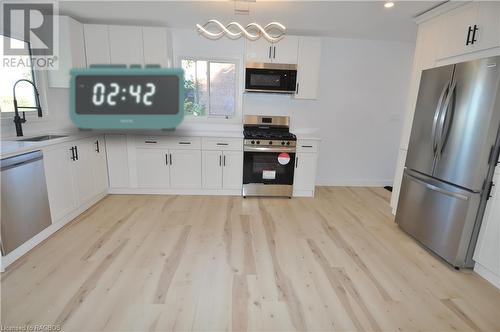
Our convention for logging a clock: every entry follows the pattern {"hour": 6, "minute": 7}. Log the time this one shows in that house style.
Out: {"hour": 2, "minute": 42}
